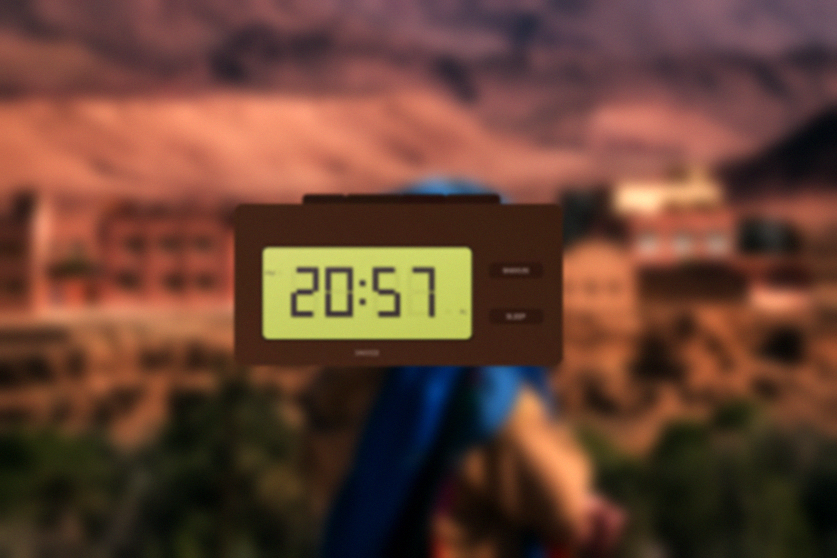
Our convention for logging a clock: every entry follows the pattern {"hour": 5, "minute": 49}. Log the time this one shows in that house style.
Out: {"hour": 20, "minute": 57}
